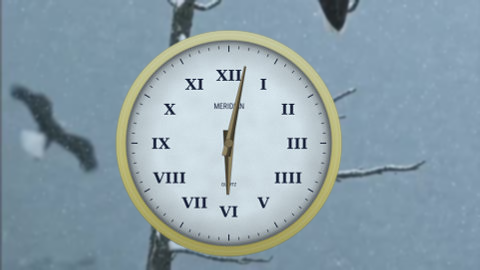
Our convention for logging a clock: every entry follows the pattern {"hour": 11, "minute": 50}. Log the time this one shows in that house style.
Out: {"hour": 6, "minute": 2}
